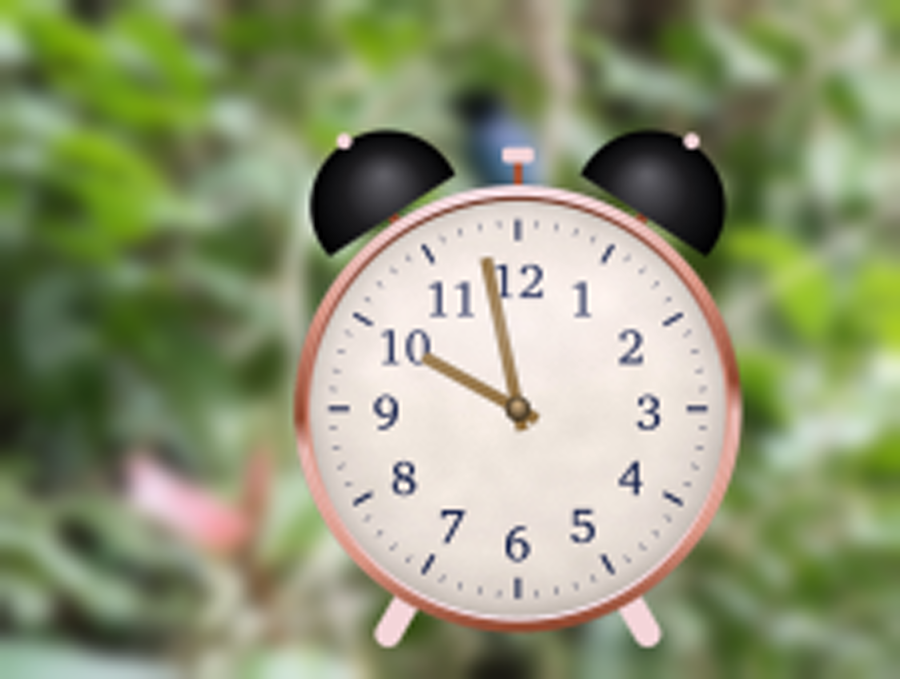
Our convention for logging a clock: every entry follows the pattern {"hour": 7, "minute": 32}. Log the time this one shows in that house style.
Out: {"hour": 9, "minute": 58}
